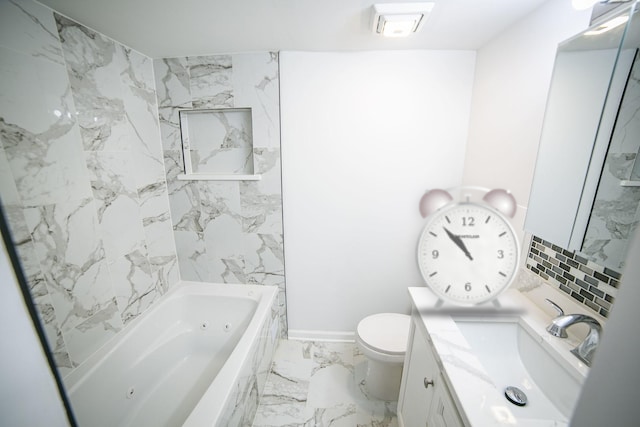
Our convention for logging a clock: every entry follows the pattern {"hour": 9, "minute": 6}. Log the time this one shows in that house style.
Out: {"hour": 10, "minute": 53}
